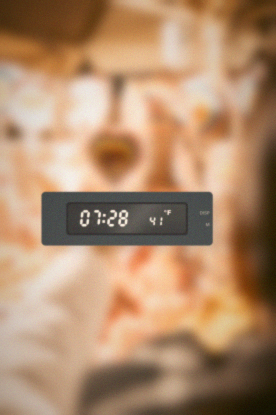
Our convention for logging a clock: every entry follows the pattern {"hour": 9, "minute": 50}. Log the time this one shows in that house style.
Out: {"hour": 7, "minute": 28}
